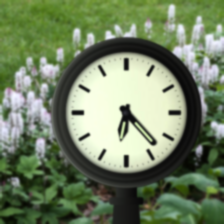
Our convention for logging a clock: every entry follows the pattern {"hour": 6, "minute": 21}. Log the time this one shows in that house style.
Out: {"hour": 6, "minute": 23}
